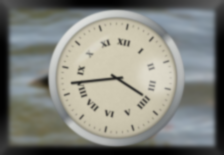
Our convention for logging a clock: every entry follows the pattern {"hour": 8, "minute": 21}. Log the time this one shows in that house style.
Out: {"hour": 3, "minute": 42}
